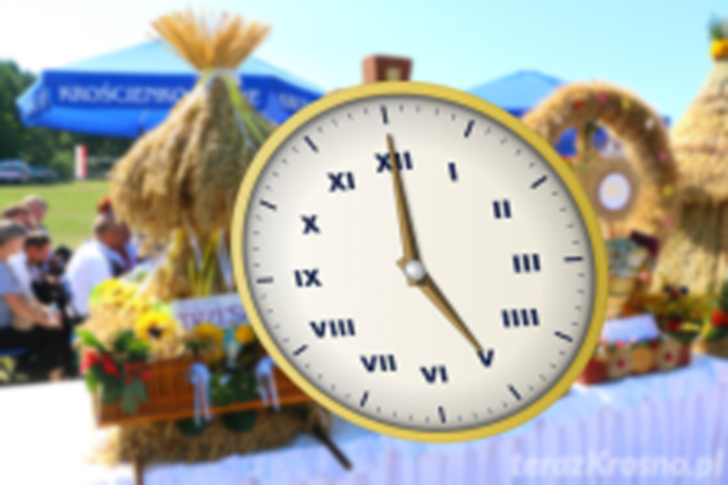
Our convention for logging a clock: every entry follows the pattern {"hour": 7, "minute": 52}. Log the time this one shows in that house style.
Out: {"hour": 5, "minute": 0}
